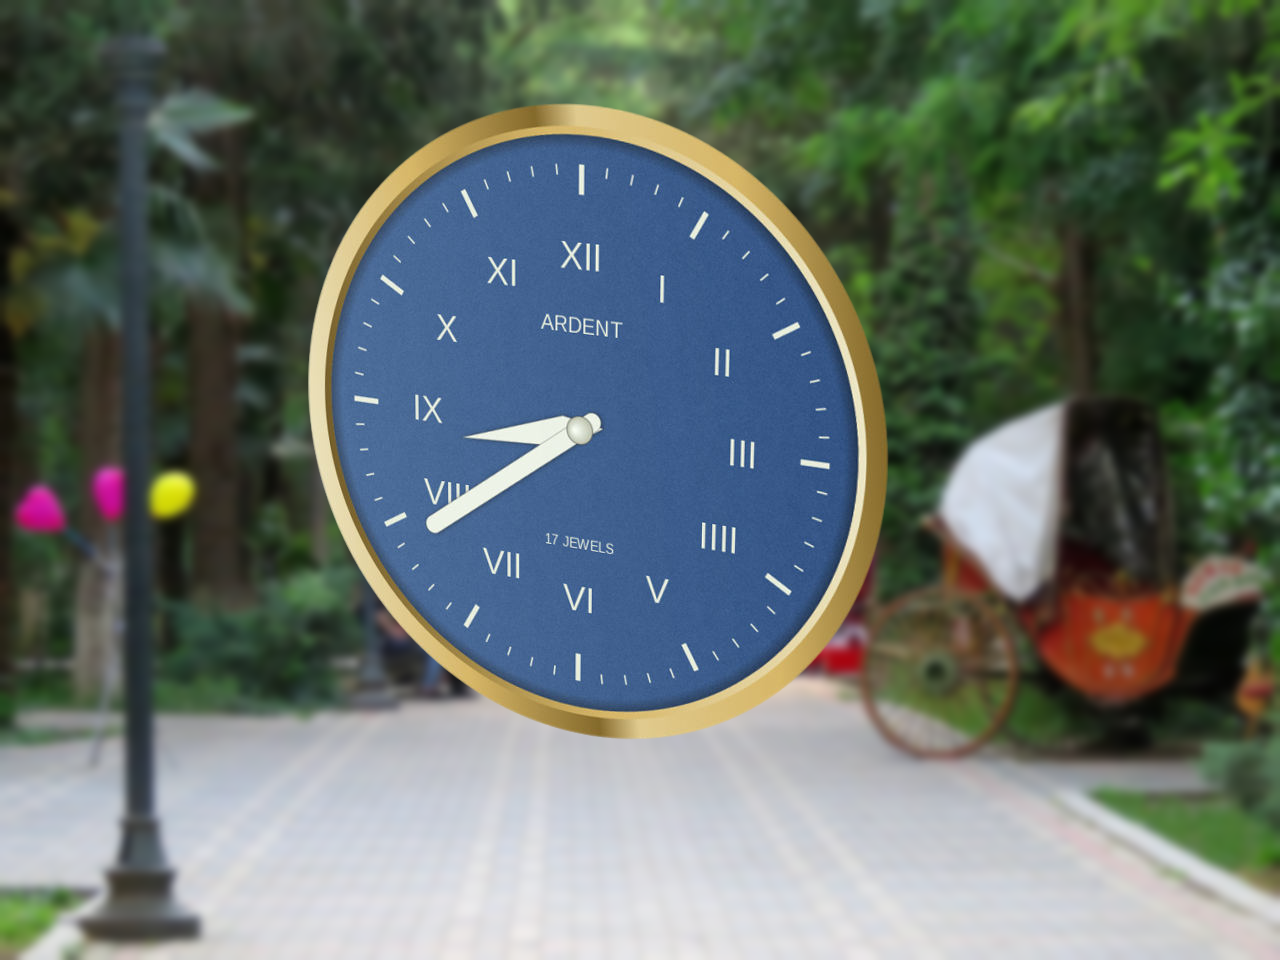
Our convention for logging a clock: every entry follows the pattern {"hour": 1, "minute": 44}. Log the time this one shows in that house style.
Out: {"hour": 8, "minute": 39}
